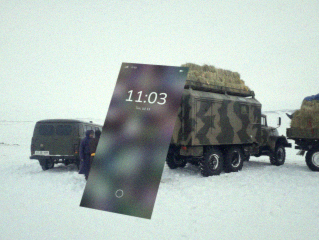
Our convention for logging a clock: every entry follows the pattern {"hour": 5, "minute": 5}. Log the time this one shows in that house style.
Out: {"hour": 11, "minute": 3}
